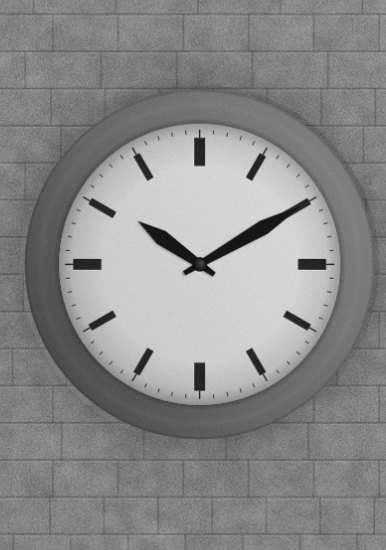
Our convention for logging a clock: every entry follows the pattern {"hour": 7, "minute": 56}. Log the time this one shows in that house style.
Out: {"hour": 10, "minute": 10}
